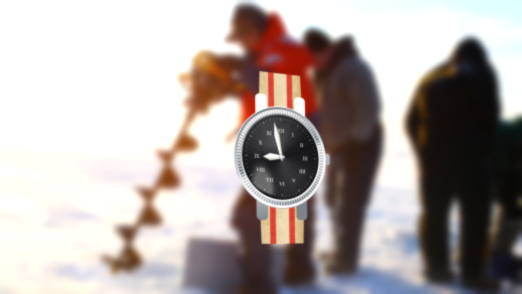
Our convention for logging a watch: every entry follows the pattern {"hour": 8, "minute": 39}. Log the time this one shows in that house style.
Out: {"hour": 8, "minute": 58}
